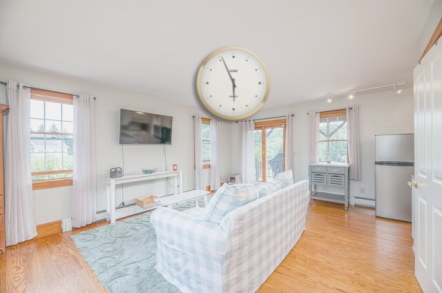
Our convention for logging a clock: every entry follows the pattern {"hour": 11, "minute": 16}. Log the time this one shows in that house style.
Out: {"hour": 5, "minute": 56}
